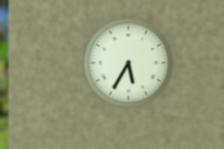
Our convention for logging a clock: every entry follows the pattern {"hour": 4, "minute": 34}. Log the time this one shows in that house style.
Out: {"hour": 5, "minute": 35}
